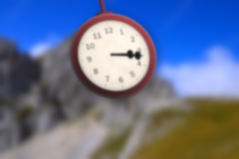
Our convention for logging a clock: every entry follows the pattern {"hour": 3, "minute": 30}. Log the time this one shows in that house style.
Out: {"hour": 3, "minute": 17}
